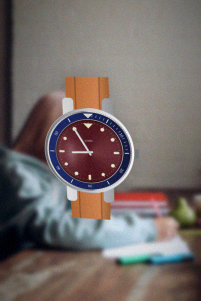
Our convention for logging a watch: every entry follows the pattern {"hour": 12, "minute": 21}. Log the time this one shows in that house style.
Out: {"hour": 8, "minute": 55}
